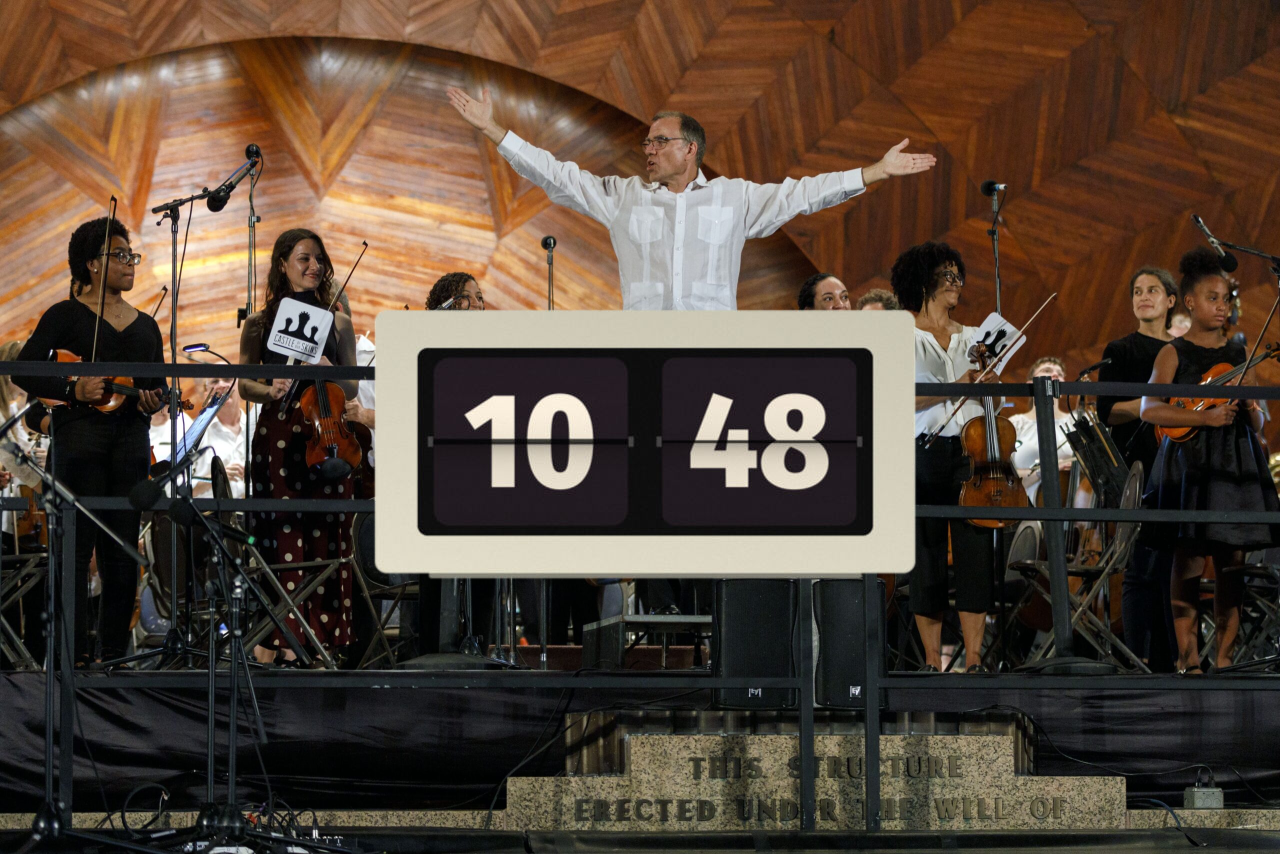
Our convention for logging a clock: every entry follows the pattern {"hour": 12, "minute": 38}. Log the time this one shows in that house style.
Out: {"hour": 10, "minute": 48}
